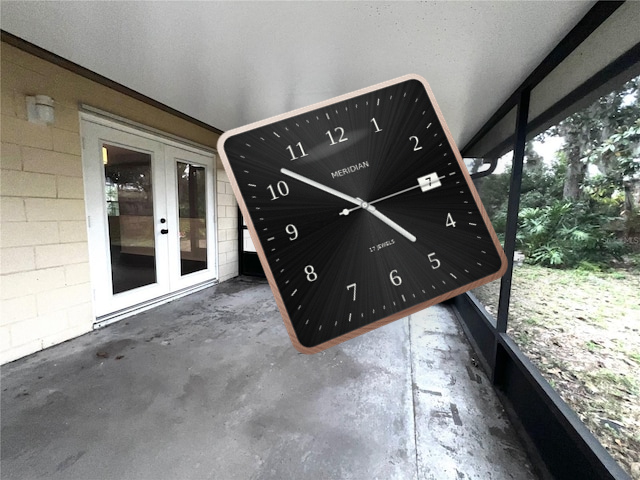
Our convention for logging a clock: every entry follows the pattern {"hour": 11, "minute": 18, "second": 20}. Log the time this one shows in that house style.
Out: {"hour": 4, "minute": 52, "second": 15}
